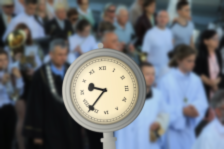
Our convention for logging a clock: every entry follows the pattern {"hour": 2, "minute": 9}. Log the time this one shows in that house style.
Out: {"hour": 9, "minute": 37}
